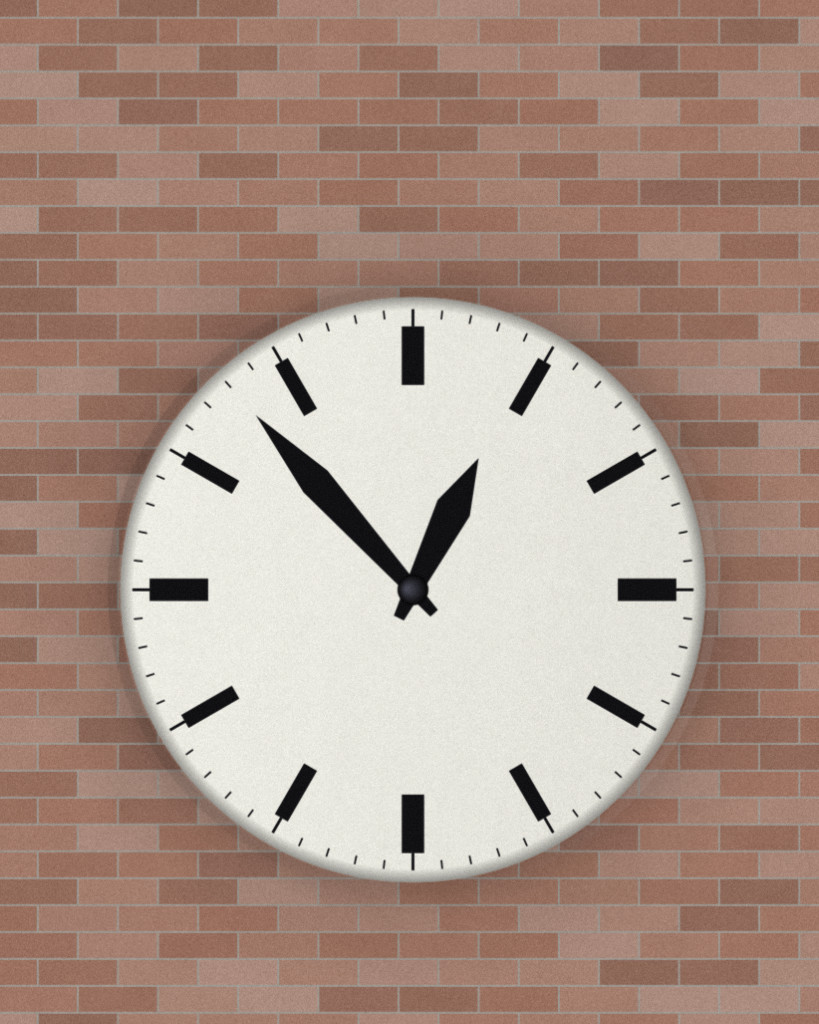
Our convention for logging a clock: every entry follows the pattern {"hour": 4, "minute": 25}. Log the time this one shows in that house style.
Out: {"hour": 12, "minute": 53}
